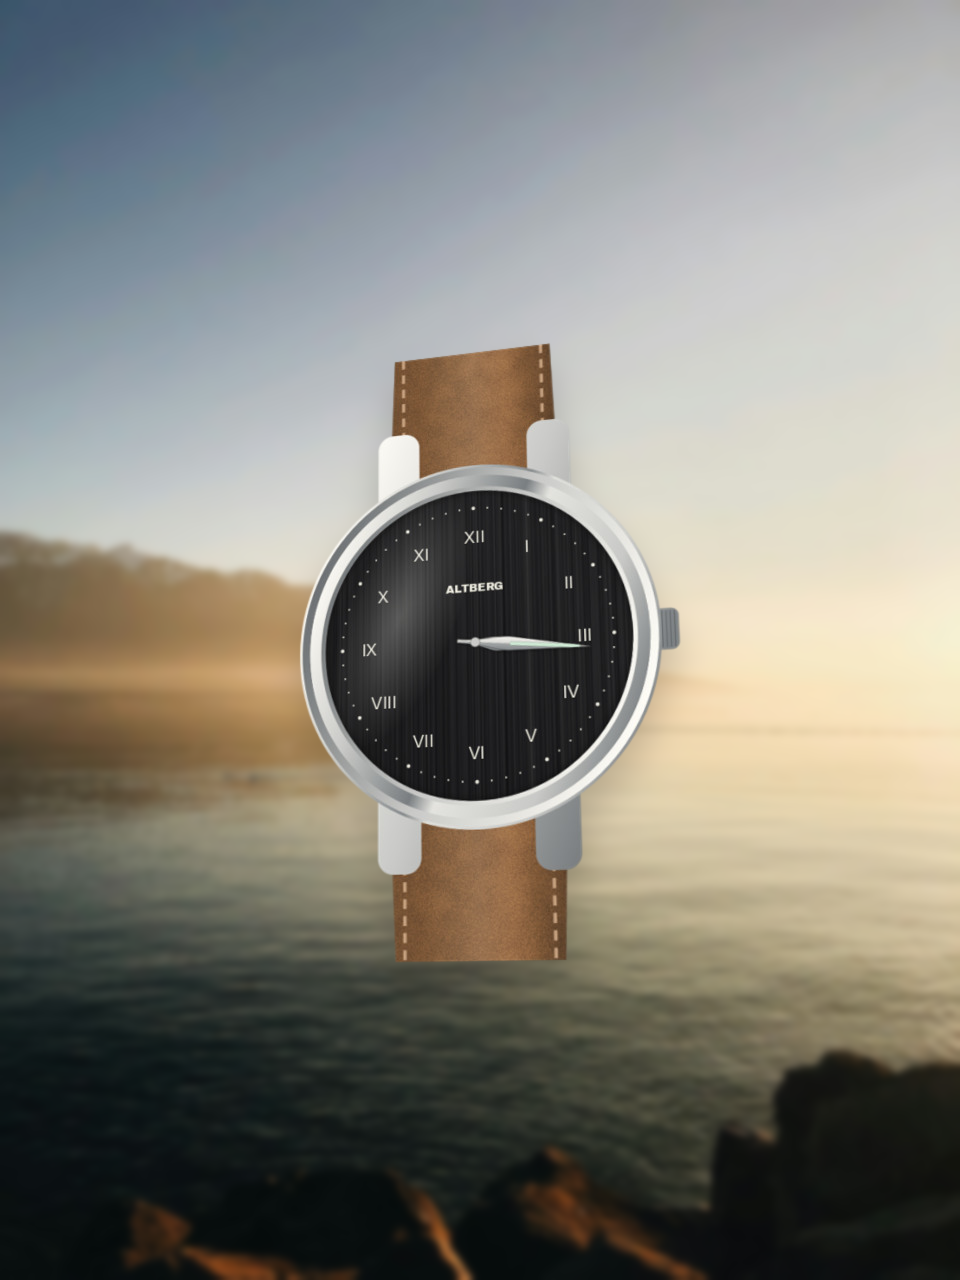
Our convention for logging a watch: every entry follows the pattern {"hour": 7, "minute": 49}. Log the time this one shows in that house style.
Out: {"hour": 3, "minute": 16}
